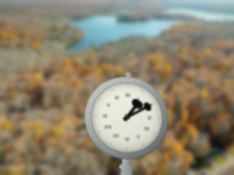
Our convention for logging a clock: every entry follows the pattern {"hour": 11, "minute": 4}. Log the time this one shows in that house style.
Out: {"hour": 1, "minute": 10}
